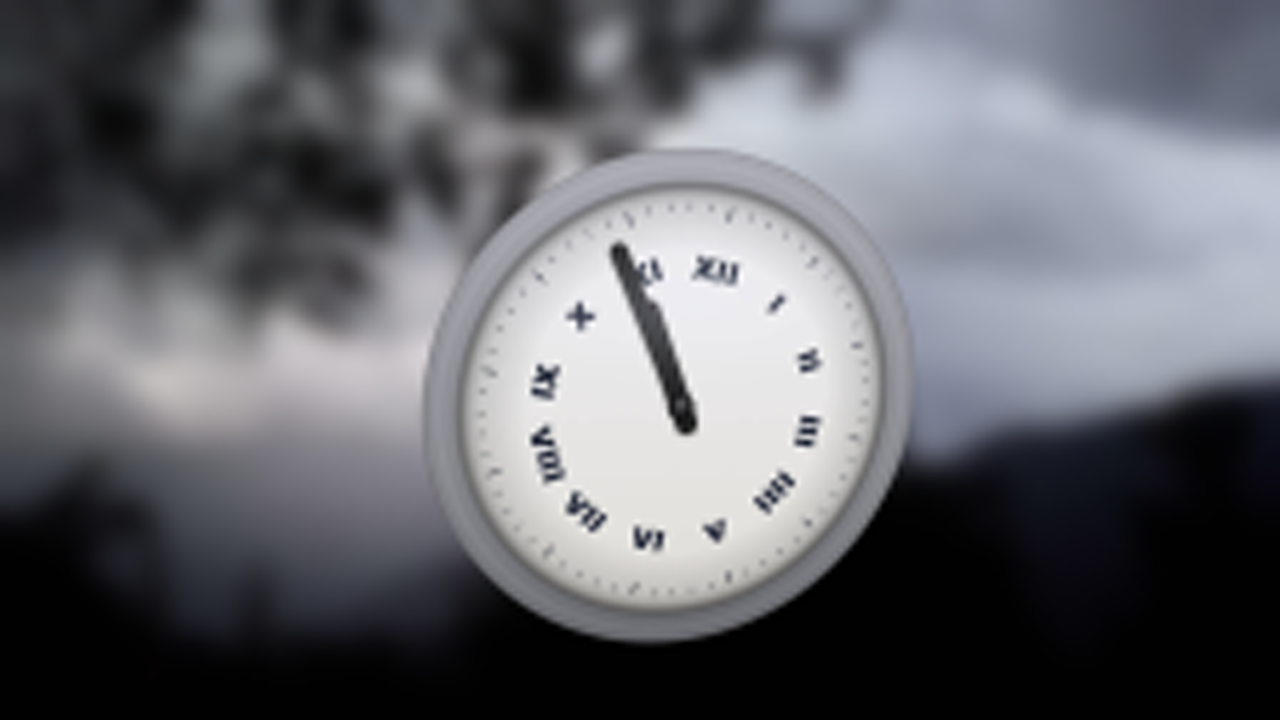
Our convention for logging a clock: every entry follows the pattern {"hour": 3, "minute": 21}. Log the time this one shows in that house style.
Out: {"hour": 10, "minute": 54}
